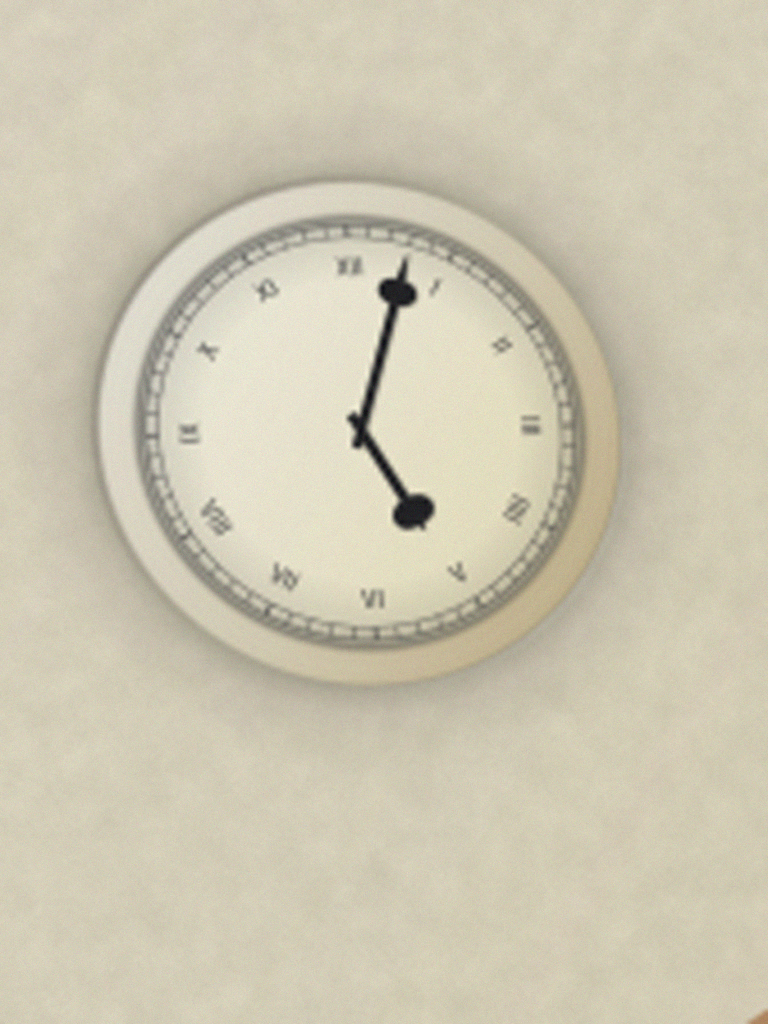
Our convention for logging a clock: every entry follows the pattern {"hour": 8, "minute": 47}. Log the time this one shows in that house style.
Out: {"hour": 5, "minute": 3}
